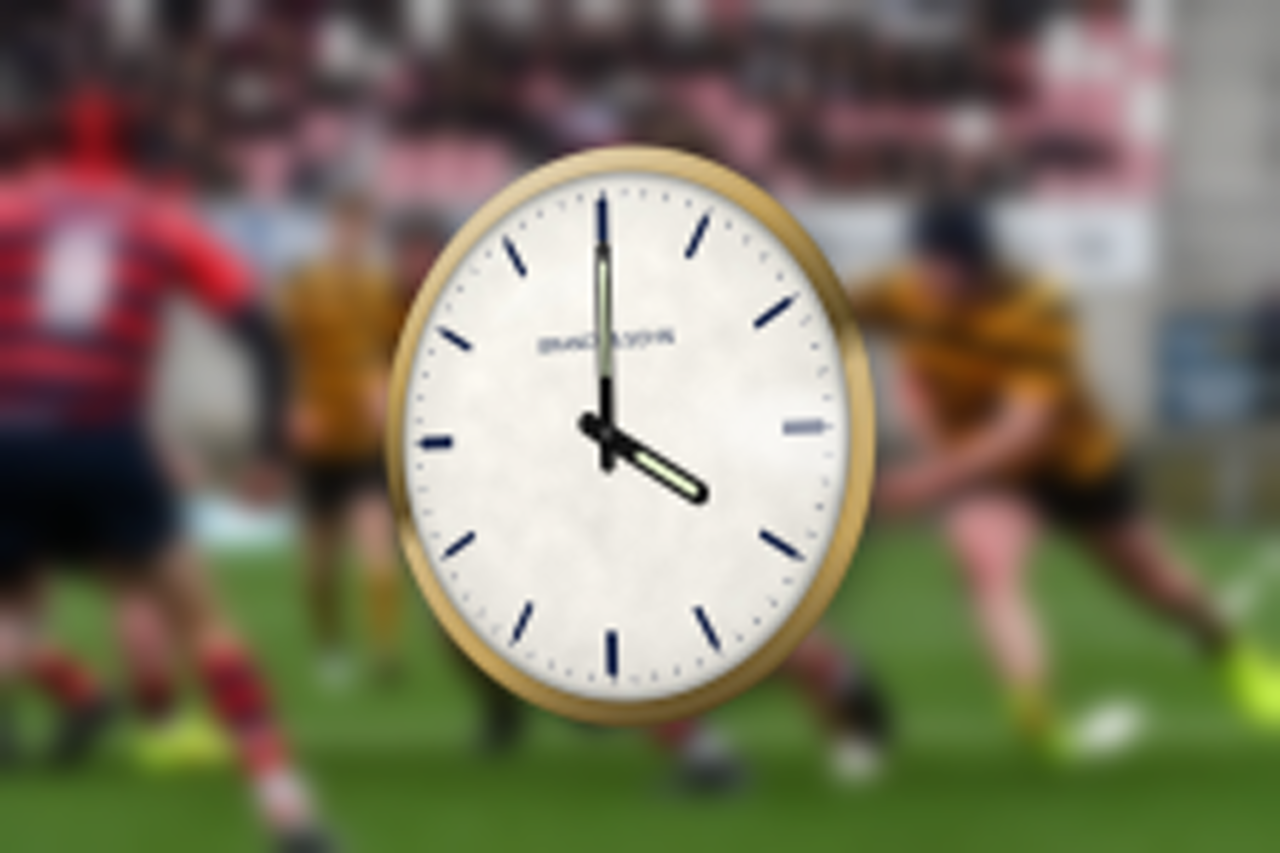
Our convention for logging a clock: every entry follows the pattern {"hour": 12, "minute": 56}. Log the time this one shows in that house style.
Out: {"hour": 4, "minute": 0}
